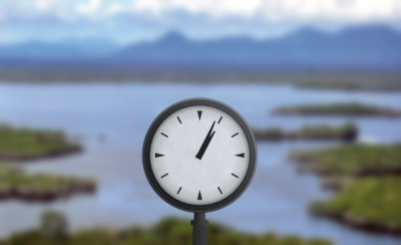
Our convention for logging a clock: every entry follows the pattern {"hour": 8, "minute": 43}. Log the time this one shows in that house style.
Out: {"hour": 1, "minute": 4}
